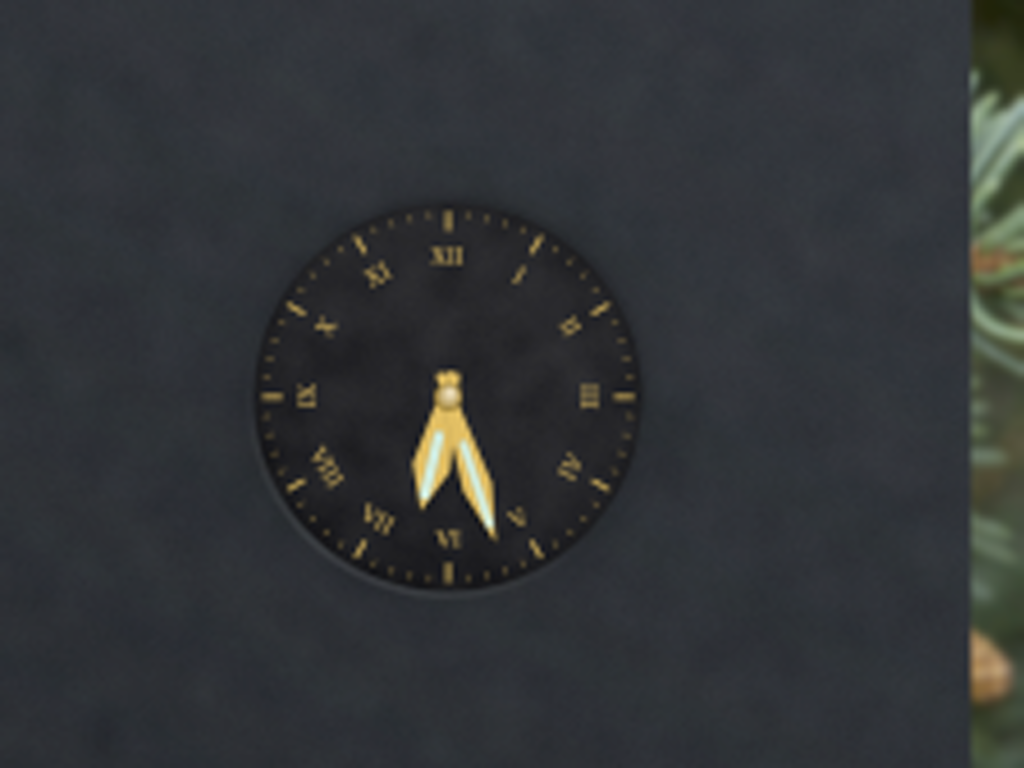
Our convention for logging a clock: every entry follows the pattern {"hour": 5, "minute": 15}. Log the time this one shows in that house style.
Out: {"hour": 6, "minute": 27}
